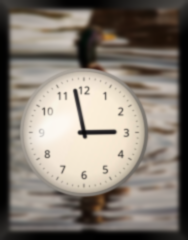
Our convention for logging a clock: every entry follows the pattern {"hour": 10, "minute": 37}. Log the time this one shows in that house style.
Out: {"hour": 2, "minute": 58}
